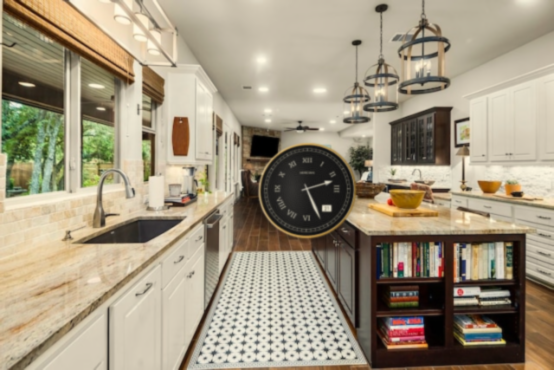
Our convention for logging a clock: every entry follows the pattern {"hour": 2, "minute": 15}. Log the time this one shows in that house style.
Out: {"hour": 2, "minute": 26}
